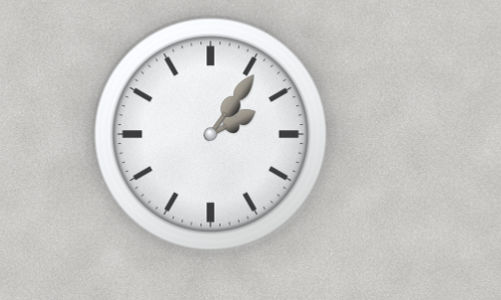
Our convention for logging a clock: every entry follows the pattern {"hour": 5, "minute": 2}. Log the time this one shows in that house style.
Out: {"hour": 2, "minute": 6}
